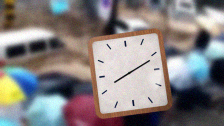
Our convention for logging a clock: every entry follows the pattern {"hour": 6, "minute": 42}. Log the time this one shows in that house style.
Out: {"hour": 8, "minute": 11}
